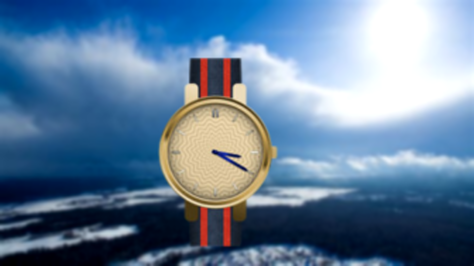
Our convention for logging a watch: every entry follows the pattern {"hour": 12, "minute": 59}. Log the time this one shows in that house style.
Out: {"hour": 3, "minute": 20}
